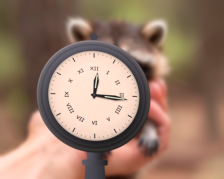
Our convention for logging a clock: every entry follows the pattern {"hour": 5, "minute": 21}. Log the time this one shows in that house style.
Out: {"hour": 12, "minute": 16}
